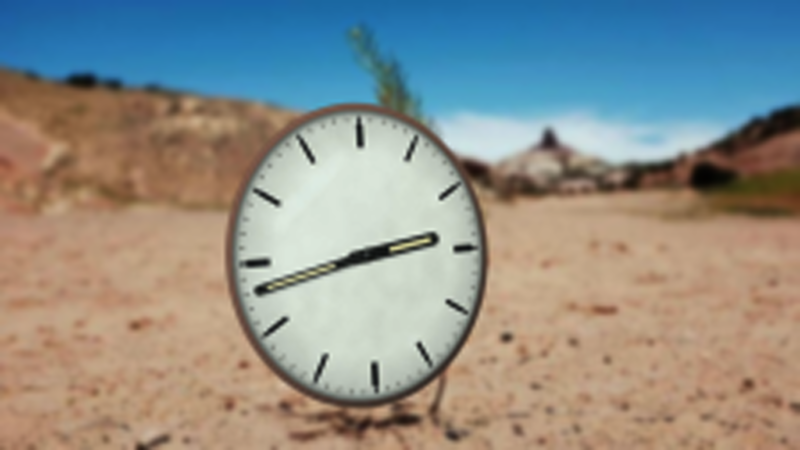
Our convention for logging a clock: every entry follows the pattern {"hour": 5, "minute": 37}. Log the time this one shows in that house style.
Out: {"hour": 2, "minute": 43}
